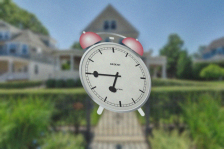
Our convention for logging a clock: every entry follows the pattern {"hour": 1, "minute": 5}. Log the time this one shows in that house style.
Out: {"hour": 6, "minute": 45}
